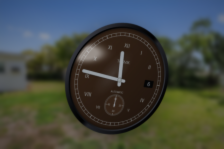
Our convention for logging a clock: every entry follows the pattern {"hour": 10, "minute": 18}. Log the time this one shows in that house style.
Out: {"hour": 11, "minute": 46}
